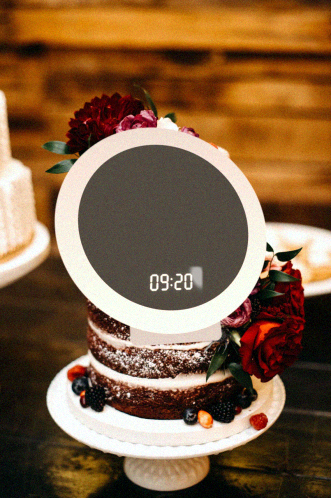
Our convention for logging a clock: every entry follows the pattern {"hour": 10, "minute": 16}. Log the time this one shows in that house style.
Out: {"hour": 9, "minute": 20}
